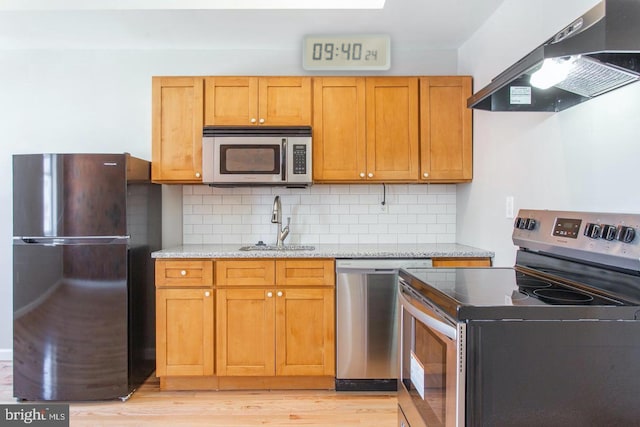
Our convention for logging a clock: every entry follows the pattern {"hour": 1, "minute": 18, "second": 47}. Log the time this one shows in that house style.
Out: {"hour": 9, "minute": 40, "second": 24}
